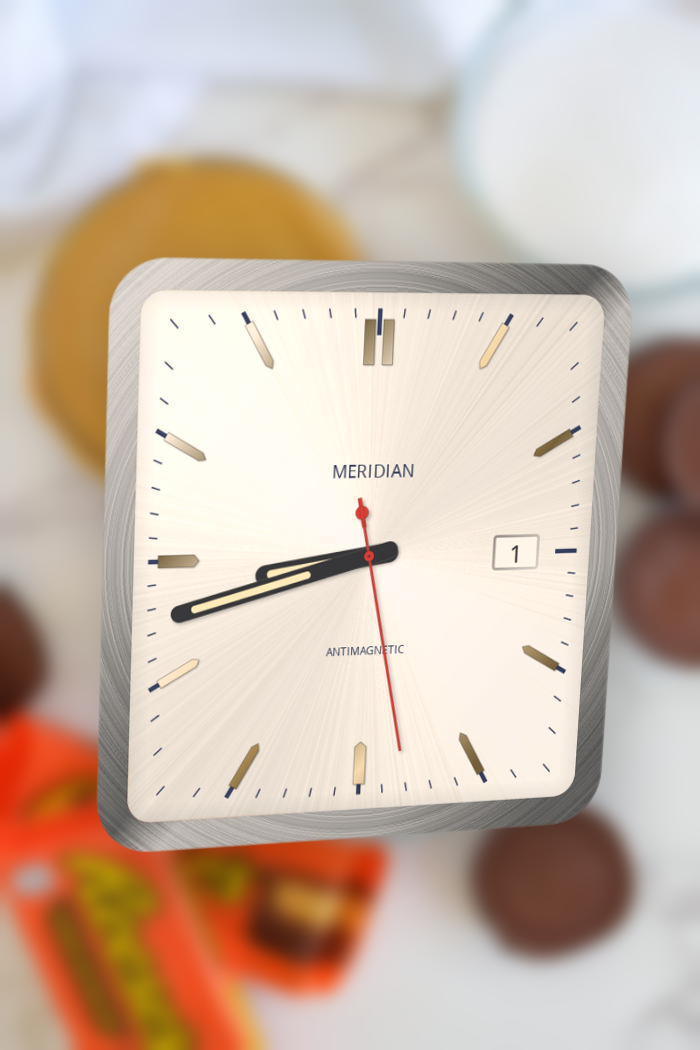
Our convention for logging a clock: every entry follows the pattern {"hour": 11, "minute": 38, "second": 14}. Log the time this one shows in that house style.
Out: {"hour": 8, "minute": 42, "second": 28}
